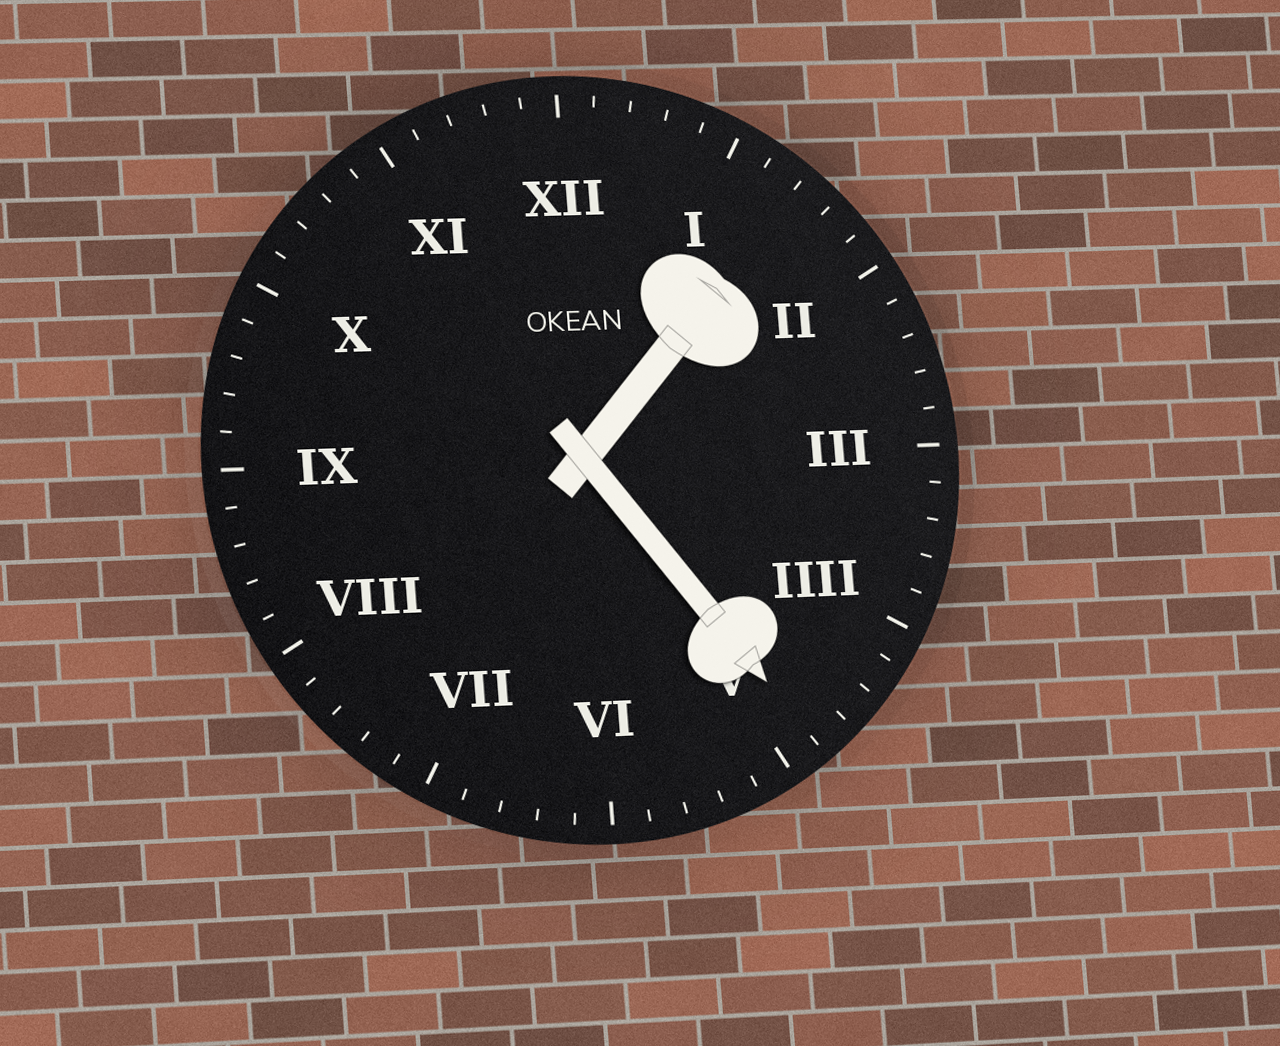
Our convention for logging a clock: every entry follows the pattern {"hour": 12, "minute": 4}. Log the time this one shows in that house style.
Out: {"hour": 1, "minute": 24}
